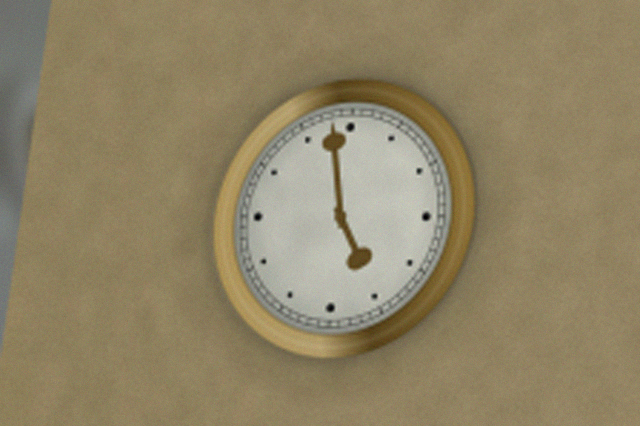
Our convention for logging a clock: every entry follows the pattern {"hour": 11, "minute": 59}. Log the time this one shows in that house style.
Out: {"hour": 4, "minute": 58}
